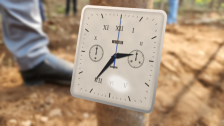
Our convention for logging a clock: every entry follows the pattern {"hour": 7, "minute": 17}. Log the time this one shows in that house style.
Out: {"hour": 2, "minute": 36}
